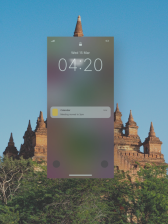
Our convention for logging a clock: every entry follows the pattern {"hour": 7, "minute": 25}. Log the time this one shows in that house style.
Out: {"hour": 4, "minute": 20}
